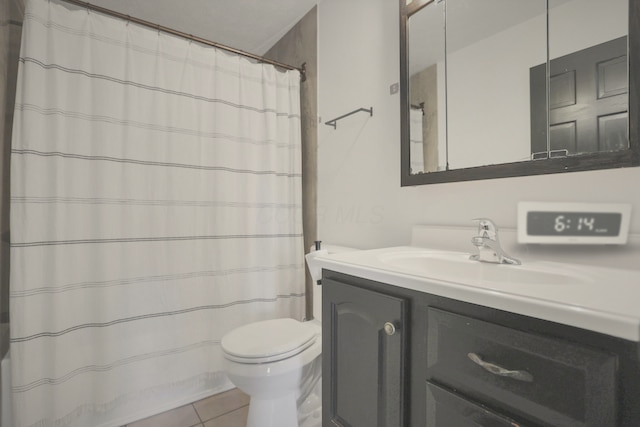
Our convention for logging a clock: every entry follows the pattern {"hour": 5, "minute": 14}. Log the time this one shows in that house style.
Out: {"hour": 6, "minute": 14}
